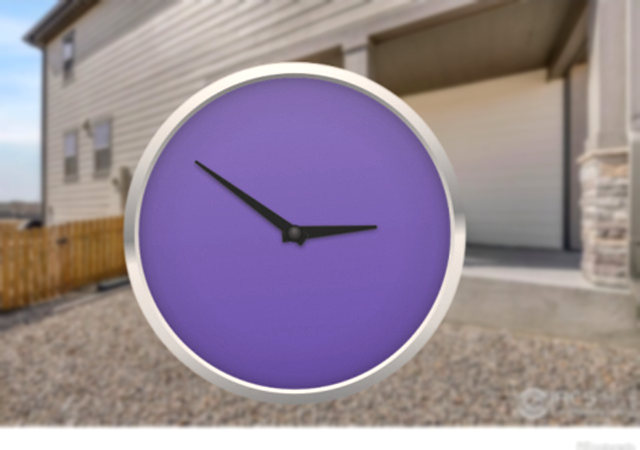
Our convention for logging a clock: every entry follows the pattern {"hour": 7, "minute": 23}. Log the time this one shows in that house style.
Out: {"hour": 2, "minute": 51}
